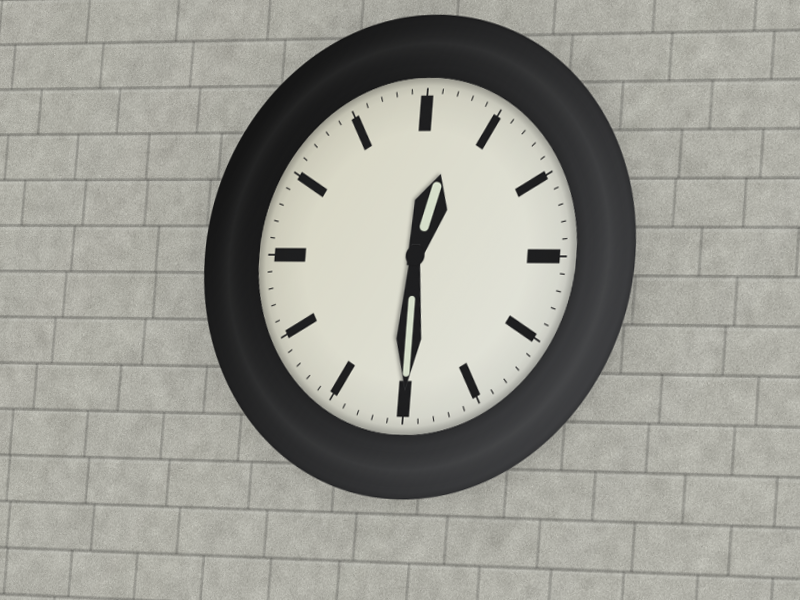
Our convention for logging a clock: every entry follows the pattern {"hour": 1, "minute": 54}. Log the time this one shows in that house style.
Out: {"hour": 12, "minute": 30}
